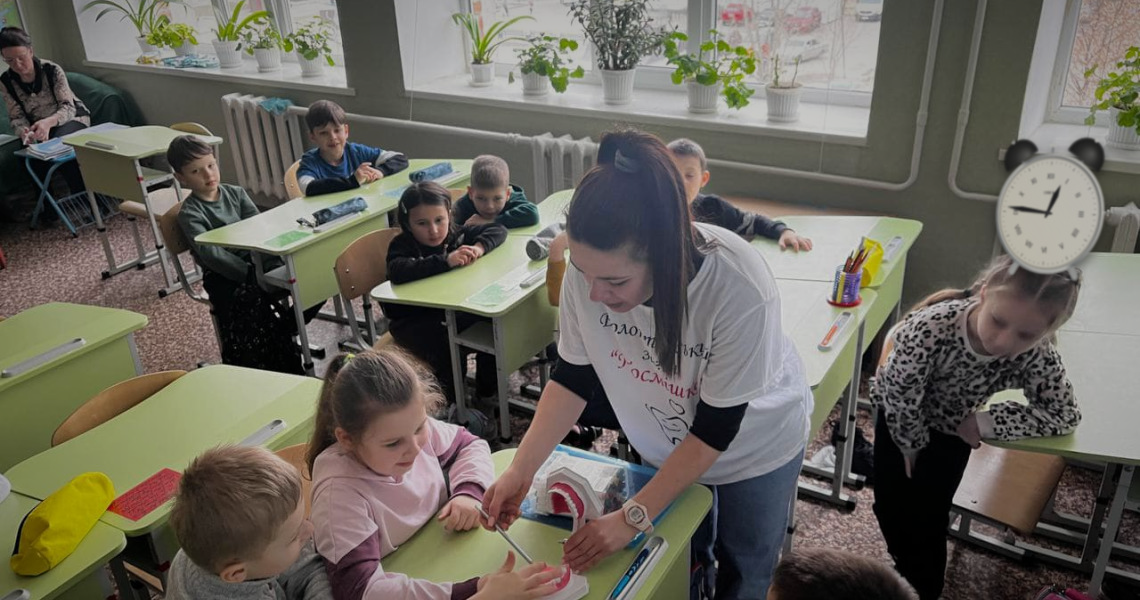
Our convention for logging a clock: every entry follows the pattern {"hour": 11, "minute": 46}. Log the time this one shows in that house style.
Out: {"hour": 12, "minute": 46}
